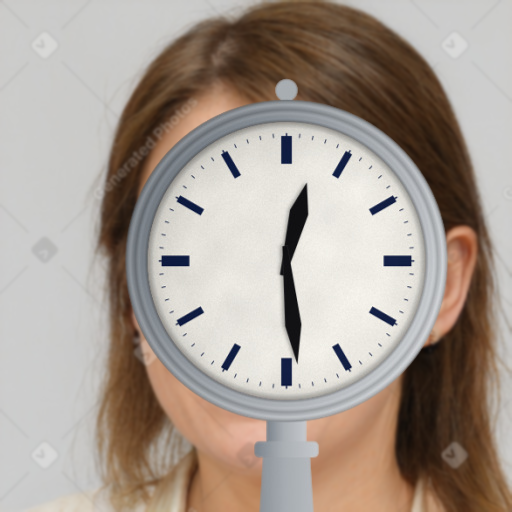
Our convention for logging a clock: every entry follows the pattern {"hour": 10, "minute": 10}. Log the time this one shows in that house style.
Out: {"hour": 12, "minute": 29}
